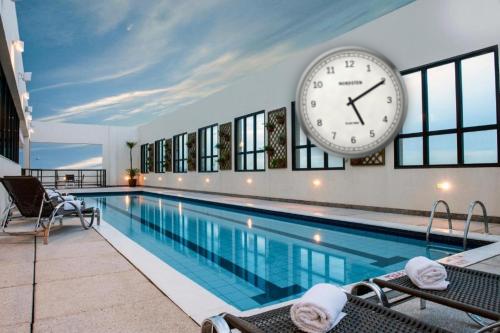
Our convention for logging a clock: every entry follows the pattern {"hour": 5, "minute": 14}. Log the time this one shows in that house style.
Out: {"hour": 5, "minute": 10}
